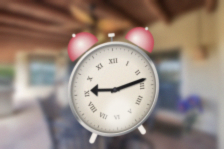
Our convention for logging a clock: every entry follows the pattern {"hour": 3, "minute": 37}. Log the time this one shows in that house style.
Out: {"hour": 9, "minute": 13}
